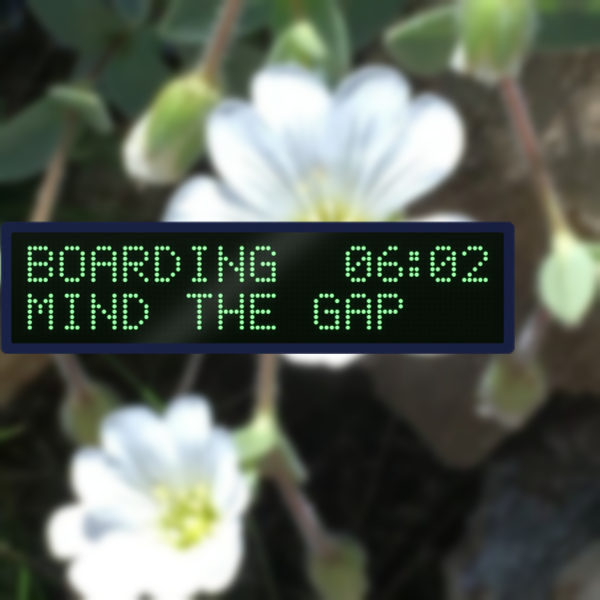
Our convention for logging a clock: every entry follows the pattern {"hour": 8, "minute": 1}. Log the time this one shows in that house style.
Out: {"hour": 6, "minute": 2}
